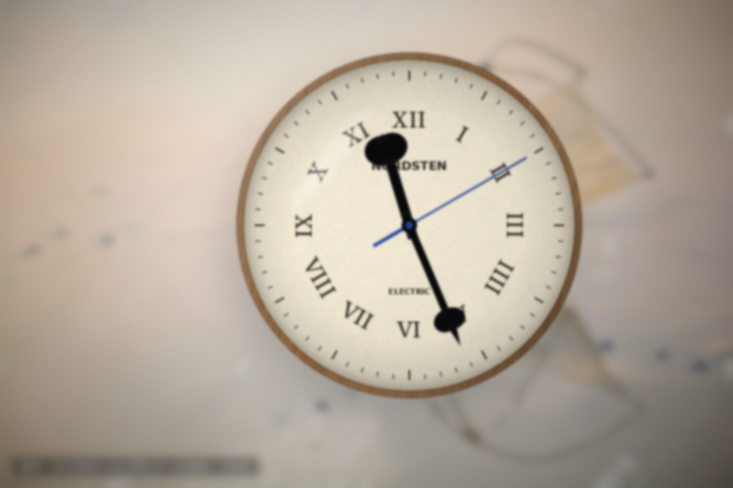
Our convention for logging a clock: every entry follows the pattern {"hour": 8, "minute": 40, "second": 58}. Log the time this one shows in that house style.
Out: {"hour": 11, "minute": 26, "second": 10}
